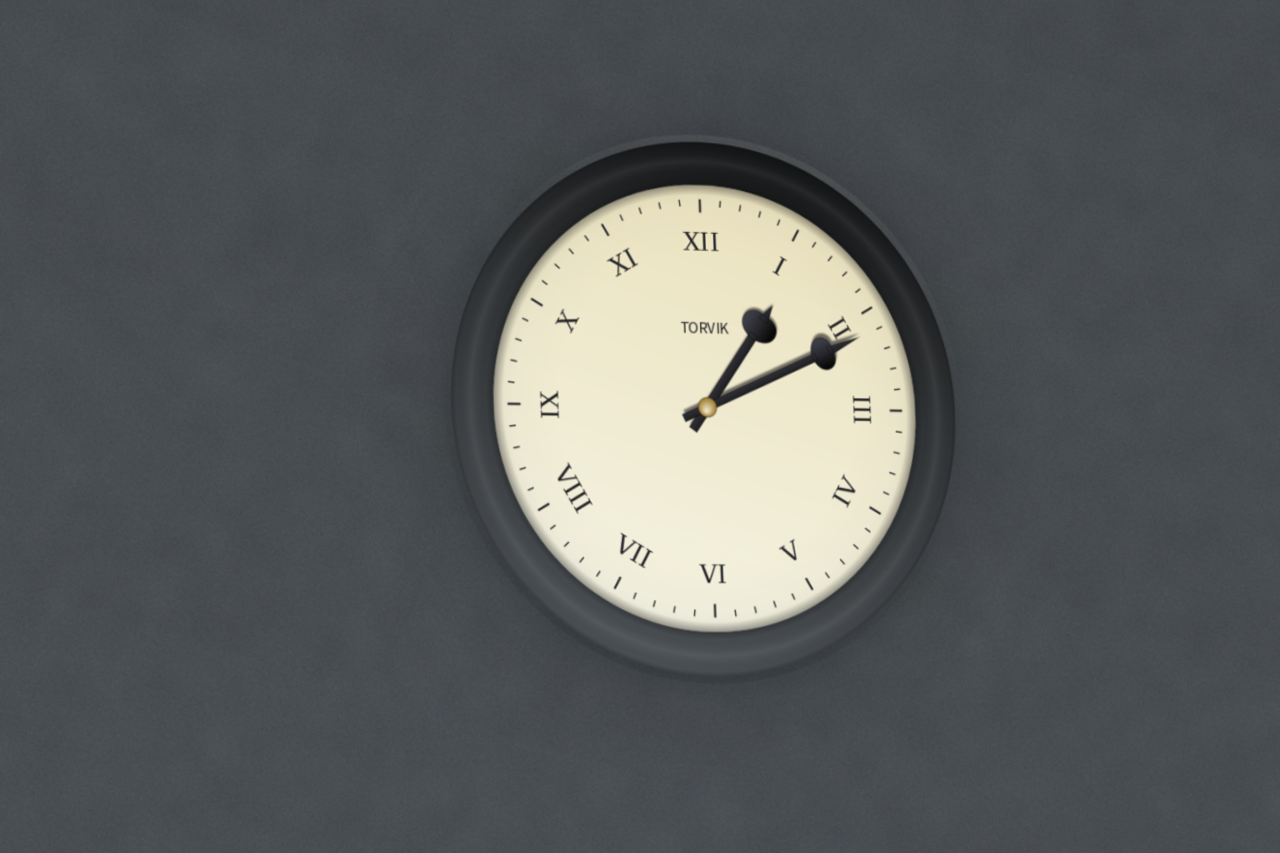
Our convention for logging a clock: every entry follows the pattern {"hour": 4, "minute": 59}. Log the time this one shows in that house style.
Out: {"hour": 1, "minute": 11}
